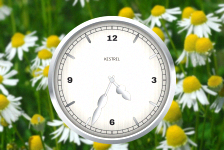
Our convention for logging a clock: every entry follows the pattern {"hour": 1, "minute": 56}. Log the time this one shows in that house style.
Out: {"hour": 4, "minute": 34}
